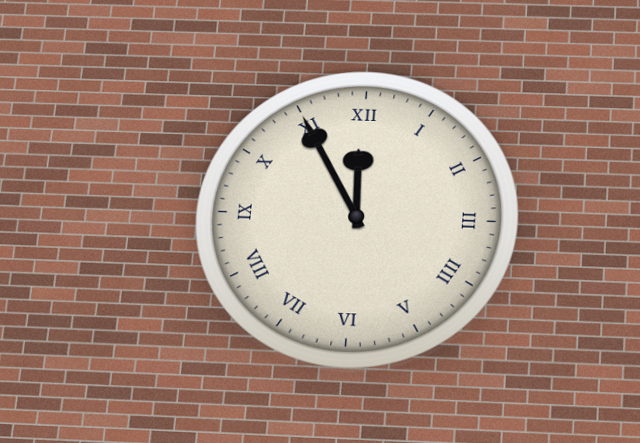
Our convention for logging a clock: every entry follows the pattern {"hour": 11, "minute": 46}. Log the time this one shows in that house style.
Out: {"hour": 11, "minute": 55}
